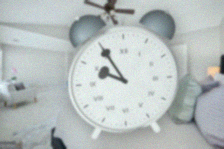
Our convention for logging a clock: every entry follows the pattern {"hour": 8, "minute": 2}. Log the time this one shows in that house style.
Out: {"hour": 9, "minute": 55}
